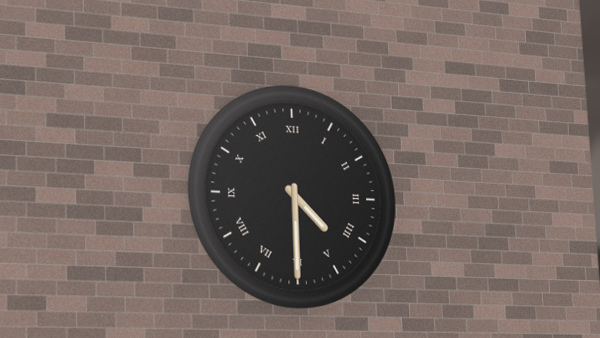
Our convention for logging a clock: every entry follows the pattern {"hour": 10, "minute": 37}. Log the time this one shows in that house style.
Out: {"hour": 4, "minute": 30}
